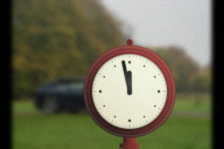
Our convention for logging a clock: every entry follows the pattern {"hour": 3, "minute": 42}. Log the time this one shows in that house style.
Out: {"hour": 11, "minute": 58}
